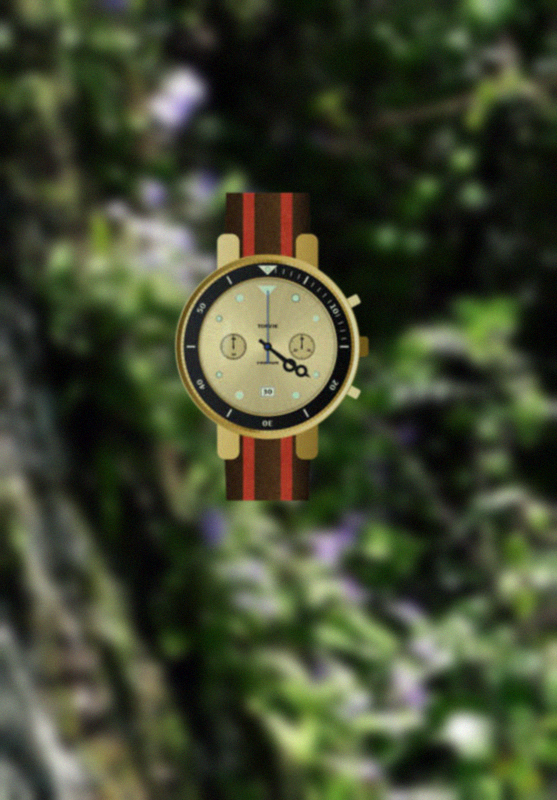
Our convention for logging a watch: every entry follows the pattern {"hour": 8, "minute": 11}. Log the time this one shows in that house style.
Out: {"hour": 4, "minute": 21}
